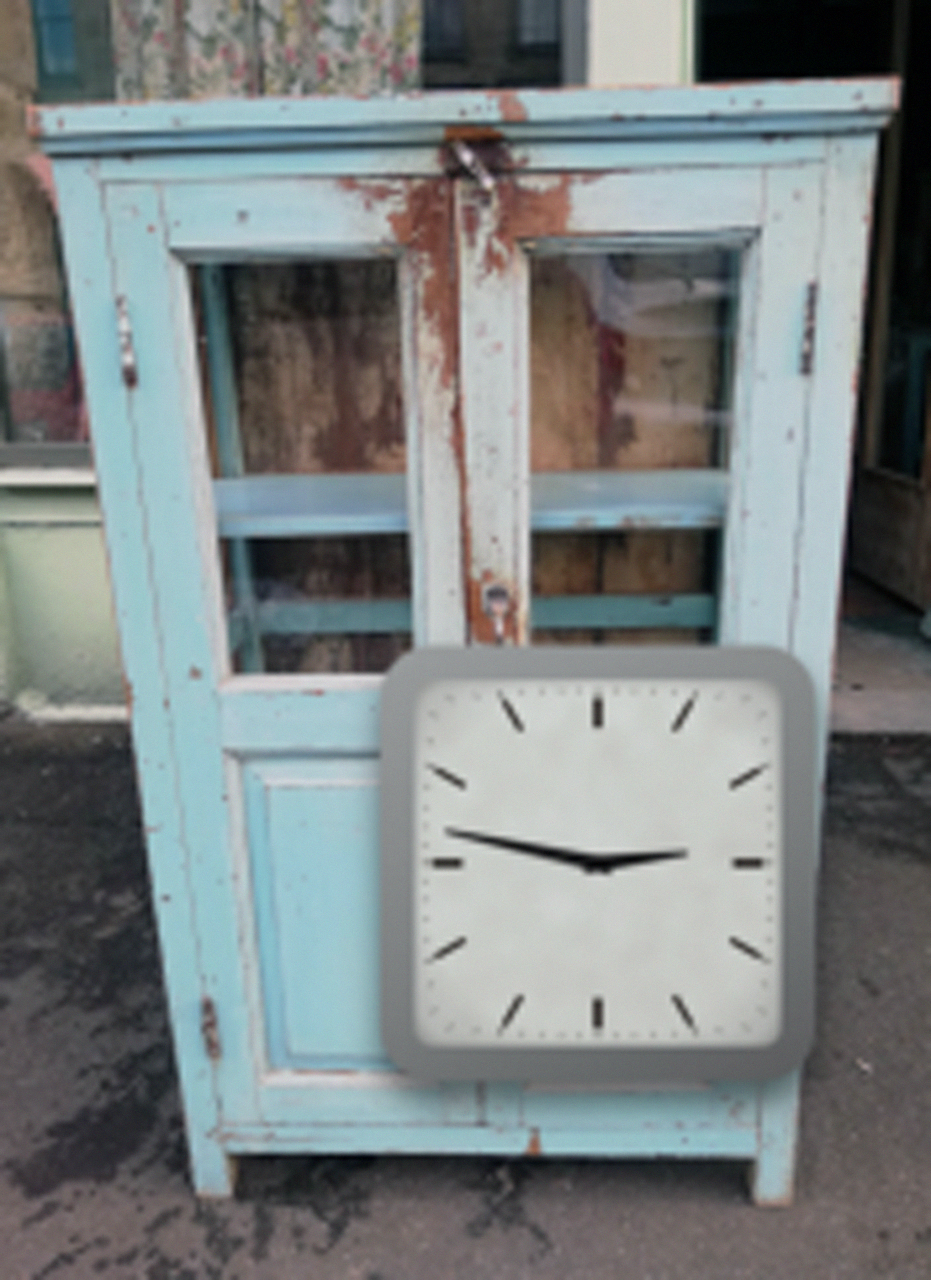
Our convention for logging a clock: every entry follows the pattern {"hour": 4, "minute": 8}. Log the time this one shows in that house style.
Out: {"hour": 2, "minute": 47}
